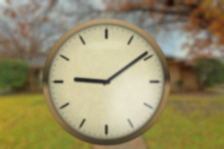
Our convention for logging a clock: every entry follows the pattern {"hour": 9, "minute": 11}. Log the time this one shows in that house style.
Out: {"hour": 9, "minute": 9}
